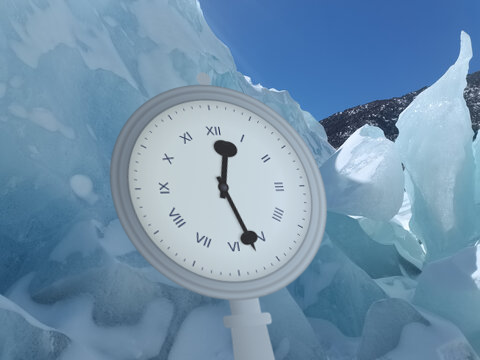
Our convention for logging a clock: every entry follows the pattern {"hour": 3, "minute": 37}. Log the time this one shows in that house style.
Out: {"hour": 12, "minute": 27}
